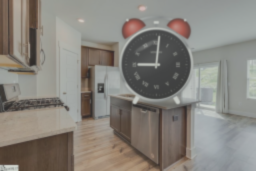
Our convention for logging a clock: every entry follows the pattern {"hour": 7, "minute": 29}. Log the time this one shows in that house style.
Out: {"hour": 9, "minute": 1}
